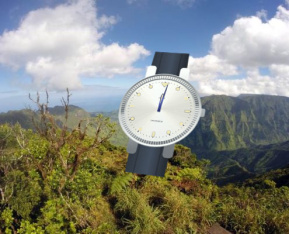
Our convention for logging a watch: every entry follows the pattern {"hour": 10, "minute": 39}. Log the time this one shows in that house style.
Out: {"hour": 12, "minute": 1}
